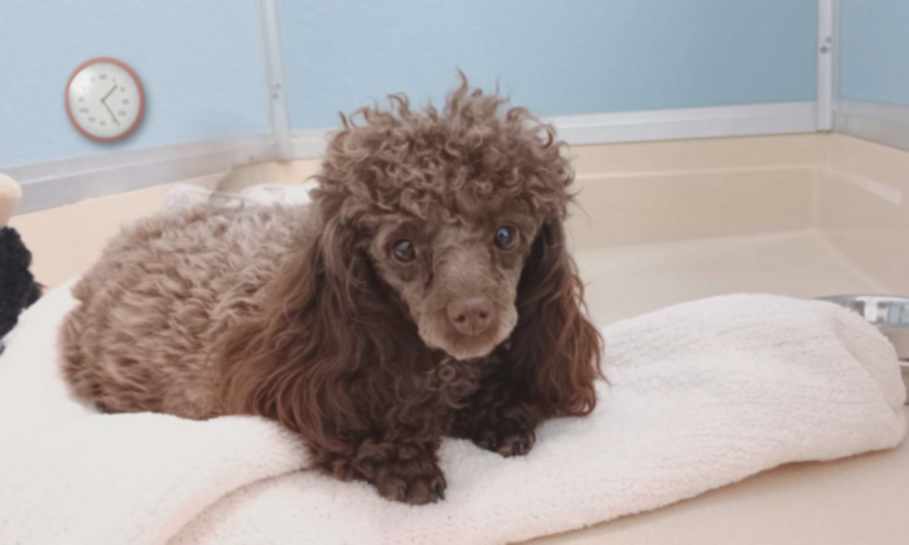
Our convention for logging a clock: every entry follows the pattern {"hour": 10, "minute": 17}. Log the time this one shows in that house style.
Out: {"hour": 1, "minute": 24}
